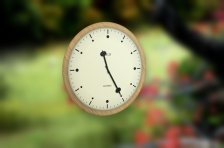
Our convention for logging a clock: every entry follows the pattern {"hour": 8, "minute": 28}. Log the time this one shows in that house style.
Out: {"hour": 11, "minute": 25}
